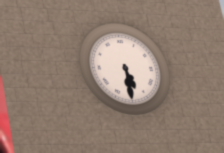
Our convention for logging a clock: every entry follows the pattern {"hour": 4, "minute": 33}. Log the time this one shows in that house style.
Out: {"hour": 5, "minute": 30}
